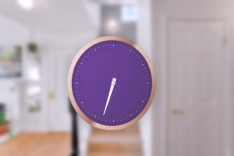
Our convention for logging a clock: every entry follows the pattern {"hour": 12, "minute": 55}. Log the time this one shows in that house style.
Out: {"hour": 6, "minute": 33}
